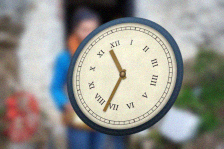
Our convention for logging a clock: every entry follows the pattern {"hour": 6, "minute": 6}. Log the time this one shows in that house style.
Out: {"hour": 11, "minute": 37}
